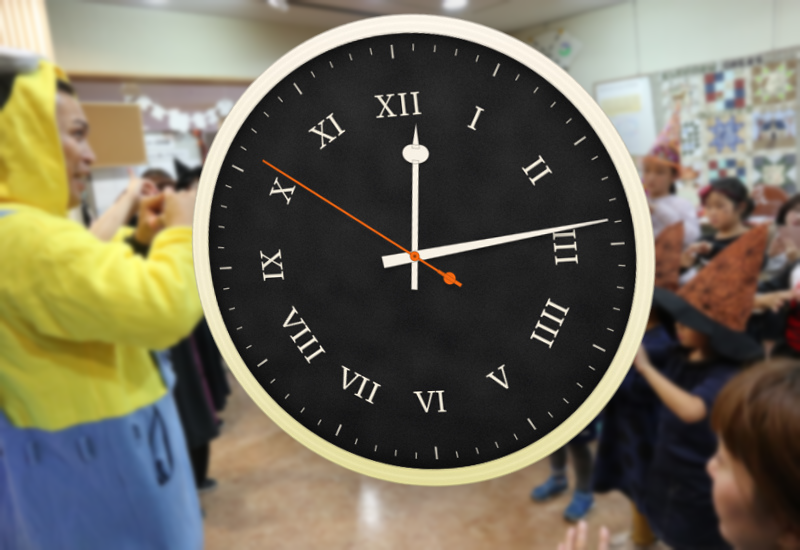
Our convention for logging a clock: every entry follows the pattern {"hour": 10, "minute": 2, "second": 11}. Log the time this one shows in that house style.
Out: {"hour": 12, "minute": 13, "second": 51}
